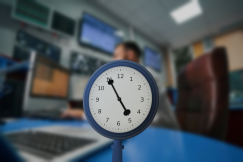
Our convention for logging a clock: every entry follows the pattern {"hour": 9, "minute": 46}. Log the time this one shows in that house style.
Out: {"hour": 4, "minute": 55}
